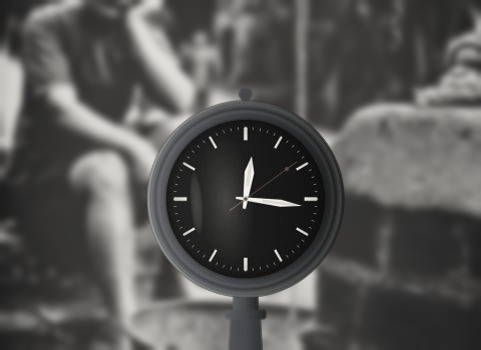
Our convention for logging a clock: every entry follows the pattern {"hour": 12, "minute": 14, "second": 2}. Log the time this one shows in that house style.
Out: {"hour": 12, "minute": 16, "second": 9}
